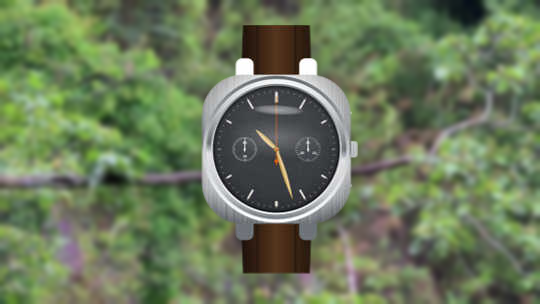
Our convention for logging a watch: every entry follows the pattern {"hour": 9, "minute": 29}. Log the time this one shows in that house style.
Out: {"hour": 10, "minute": 27}
